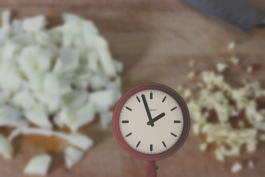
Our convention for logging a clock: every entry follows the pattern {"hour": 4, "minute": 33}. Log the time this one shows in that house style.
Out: {"hour": 1, "minute": 57}
